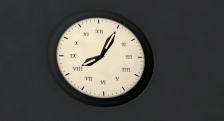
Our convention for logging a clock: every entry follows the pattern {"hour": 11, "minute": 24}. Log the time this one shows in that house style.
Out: {"hour": 8, "minute": 5}
